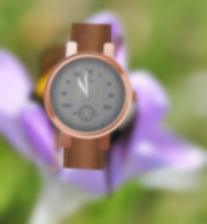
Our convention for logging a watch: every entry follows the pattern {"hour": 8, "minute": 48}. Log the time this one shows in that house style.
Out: {"hour": 10, "minute": 59}
